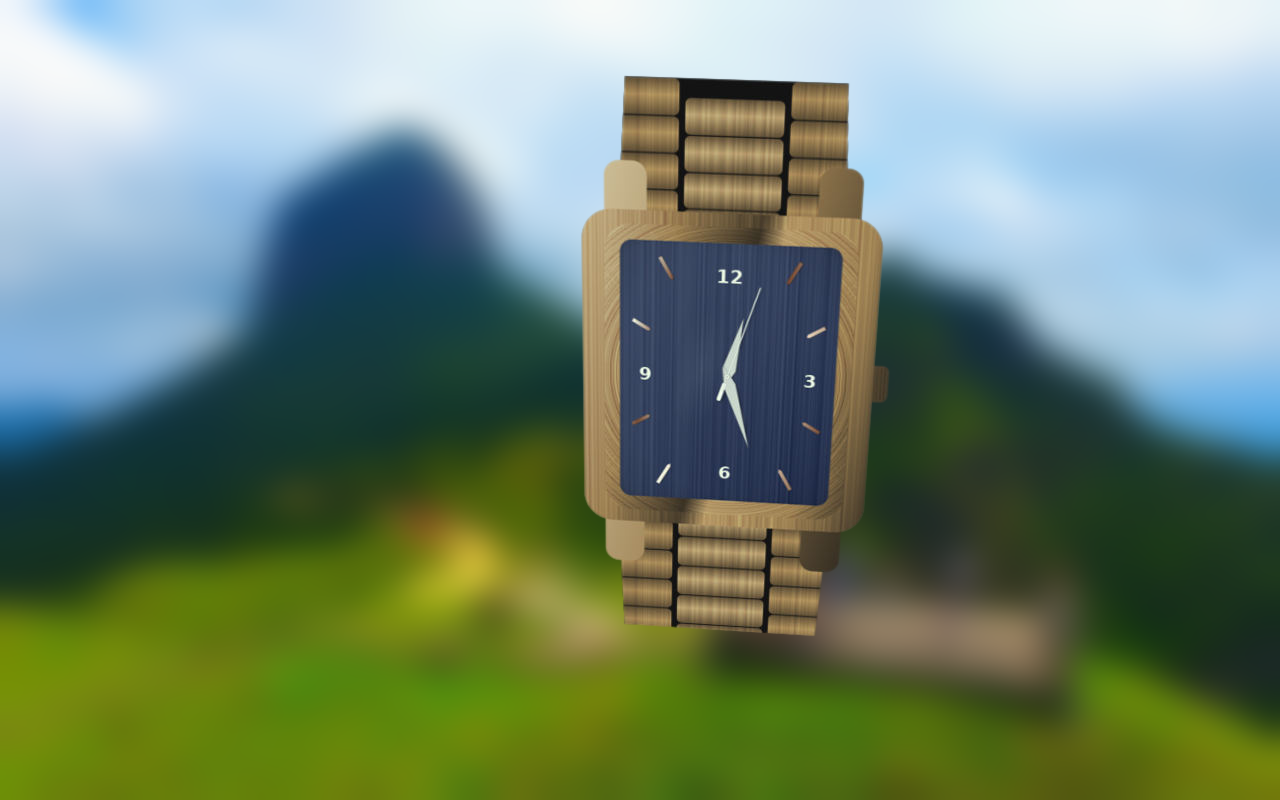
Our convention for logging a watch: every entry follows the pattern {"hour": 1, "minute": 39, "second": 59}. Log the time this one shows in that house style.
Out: {"hour": 12, "minute": 27, "second": 3}
